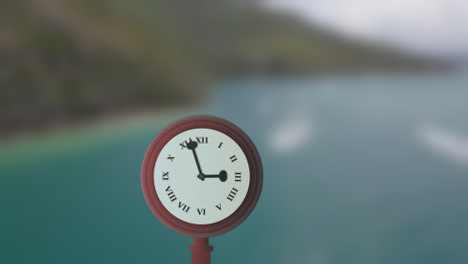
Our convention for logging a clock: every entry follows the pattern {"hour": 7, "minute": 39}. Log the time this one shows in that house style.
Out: {"hour": 2, "minute": 57}
